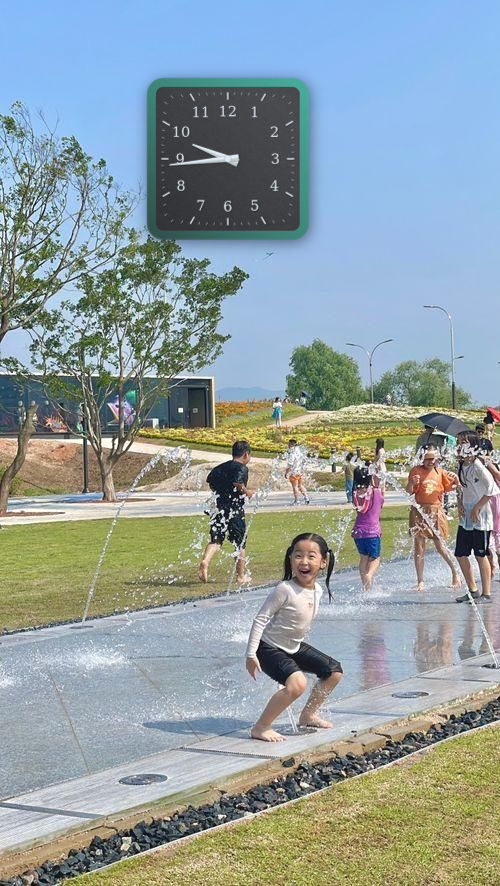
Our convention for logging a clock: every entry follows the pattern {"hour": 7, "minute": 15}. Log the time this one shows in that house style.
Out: {"hour": 9, "minute": 44}
